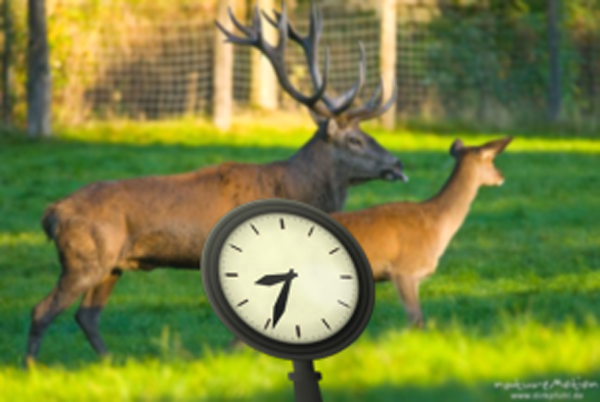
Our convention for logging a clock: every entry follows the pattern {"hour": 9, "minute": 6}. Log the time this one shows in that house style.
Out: {"hour": 8, "minute": 34}
